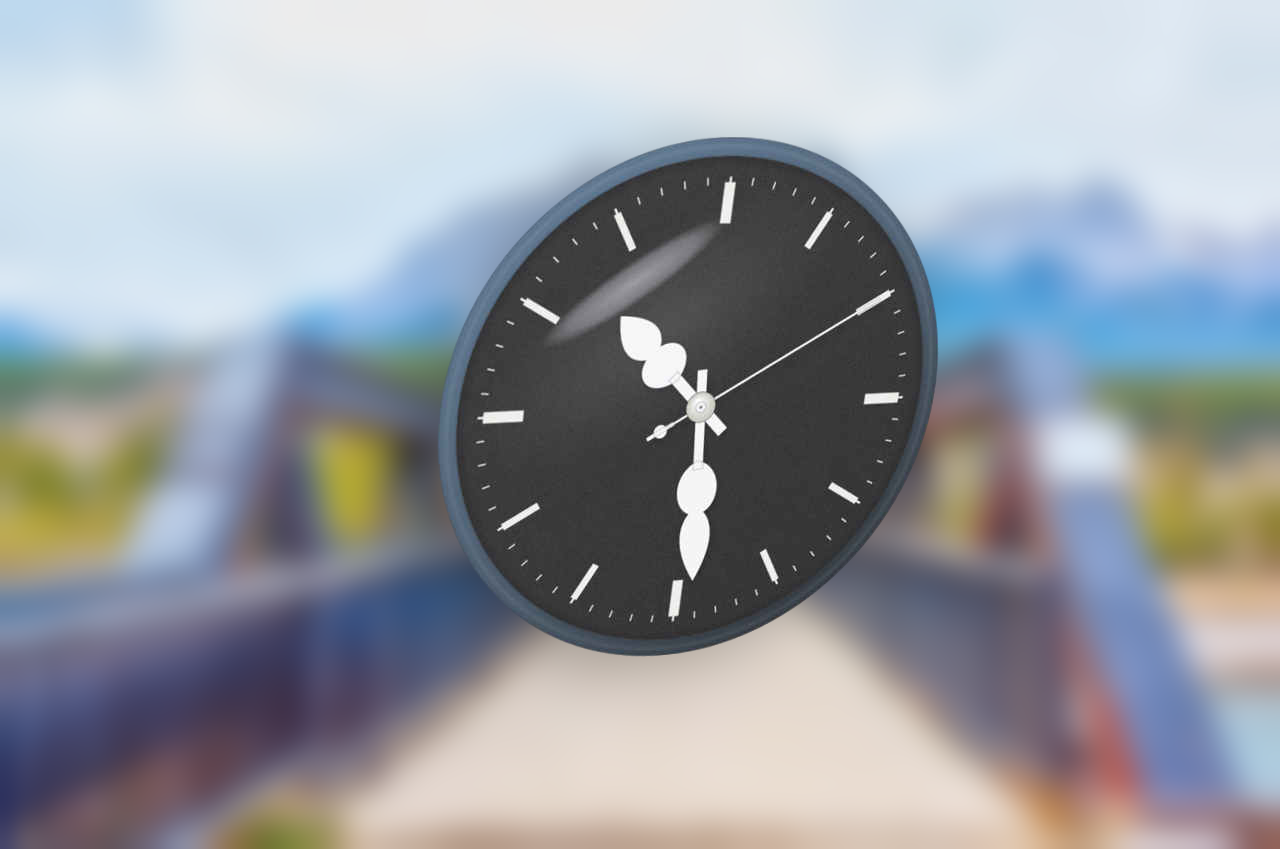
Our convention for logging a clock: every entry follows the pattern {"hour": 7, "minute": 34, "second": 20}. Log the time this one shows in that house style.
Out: {"hour": 10, "minute": 29, "second": 10}
